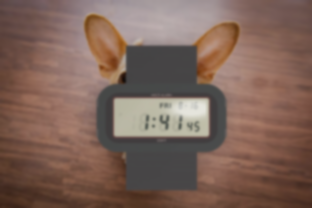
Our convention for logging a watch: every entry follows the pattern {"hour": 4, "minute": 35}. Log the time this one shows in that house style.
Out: {"hour": 1, "minute": 41}
